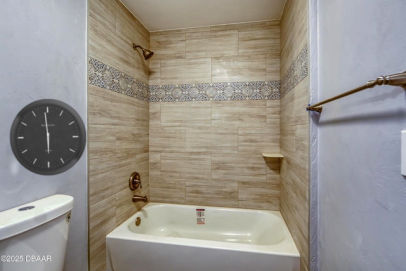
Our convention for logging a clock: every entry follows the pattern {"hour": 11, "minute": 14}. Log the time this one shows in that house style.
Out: {"hour": 5, "minute": 59}
